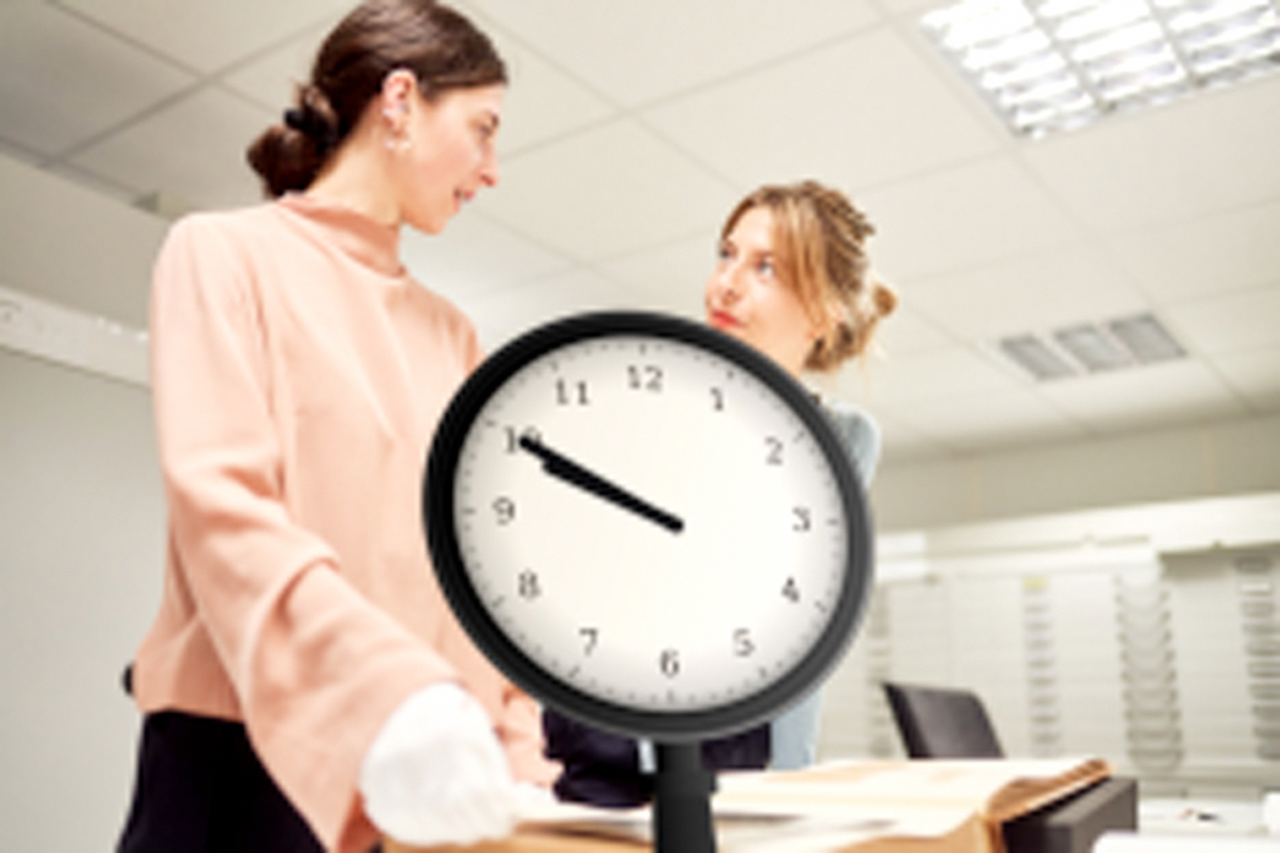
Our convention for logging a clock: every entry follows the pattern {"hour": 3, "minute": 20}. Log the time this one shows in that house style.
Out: {"hour": 9, "minute": 50}
